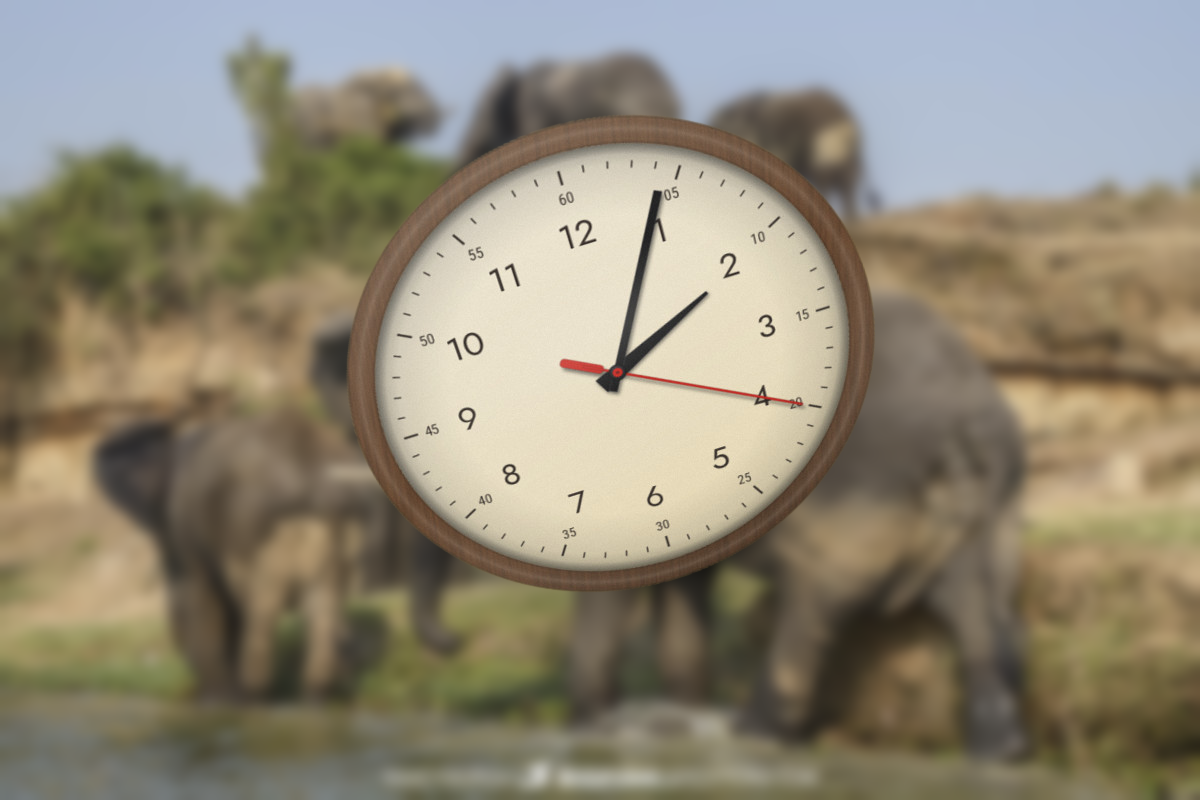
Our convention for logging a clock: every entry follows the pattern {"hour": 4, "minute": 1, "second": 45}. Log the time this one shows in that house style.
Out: {"hour": 2, "minute": 4, "second": 20}
